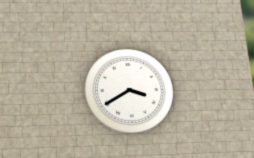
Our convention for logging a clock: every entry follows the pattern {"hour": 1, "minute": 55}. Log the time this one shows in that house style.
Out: {"hour": 3, "minute": 40}
